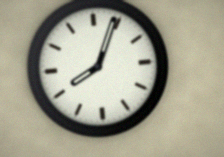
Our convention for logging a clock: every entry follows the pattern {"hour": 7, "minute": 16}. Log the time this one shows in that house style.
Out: {"hour": 8, "minute": 4}
